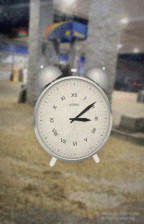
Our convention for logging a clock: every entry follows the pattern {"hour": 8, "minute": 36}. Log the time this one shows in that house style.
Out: {"hour": 3, "minute": 9}
